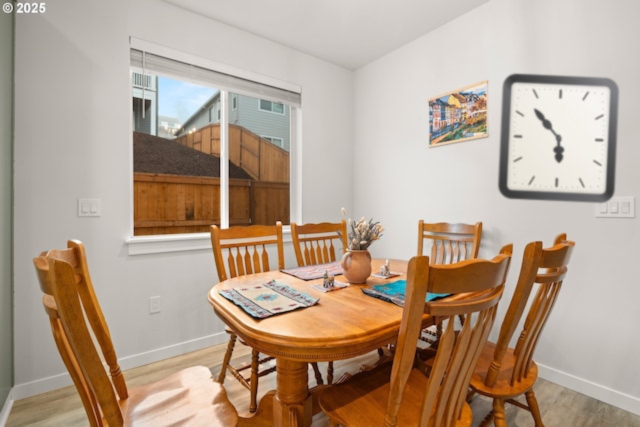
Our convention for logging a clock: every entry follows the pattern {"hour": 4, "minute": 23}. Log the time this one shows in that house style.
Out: {"hour": 5, "minute": 53}
